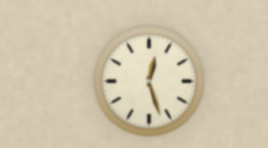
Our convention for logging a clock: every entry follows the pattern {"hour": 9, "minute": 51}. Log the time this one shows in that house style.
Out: {"hour": 12, "minute": 27}
